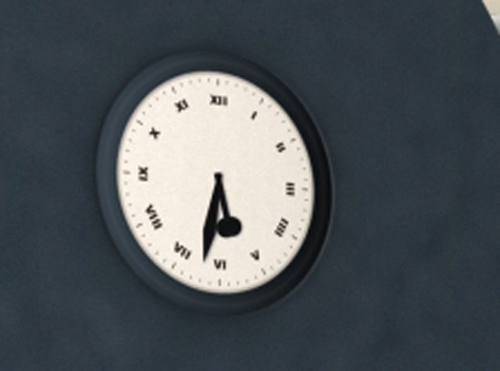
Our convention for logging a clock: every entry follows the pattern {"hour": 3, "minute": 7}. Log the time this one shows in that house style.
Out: {"hour": 5, "minute": 32}
